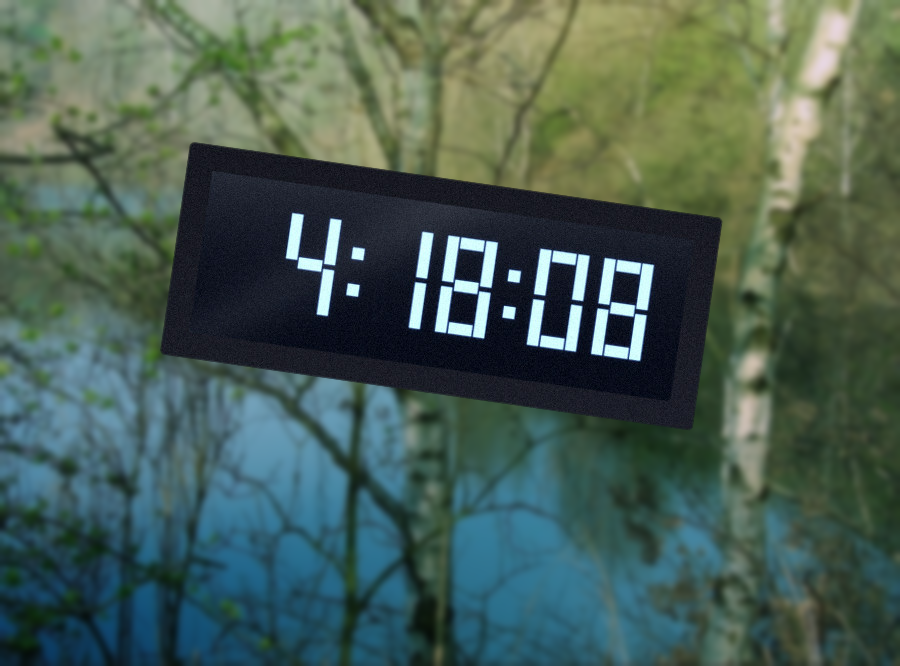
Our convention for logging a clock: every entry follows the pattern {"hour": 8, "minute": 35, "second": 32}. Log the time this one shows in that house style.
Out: {"hour": 4, "minute": 18, "second": 8}
